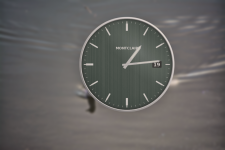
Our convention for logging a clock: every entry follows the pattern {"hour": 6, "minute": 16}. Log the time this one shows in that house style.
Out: {"hour": 1, "minute": 14}
